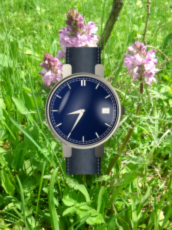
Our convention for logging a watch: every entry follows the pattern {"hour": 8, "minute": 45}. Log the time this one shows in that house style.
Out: {"hour": 8, "minute": 35}
